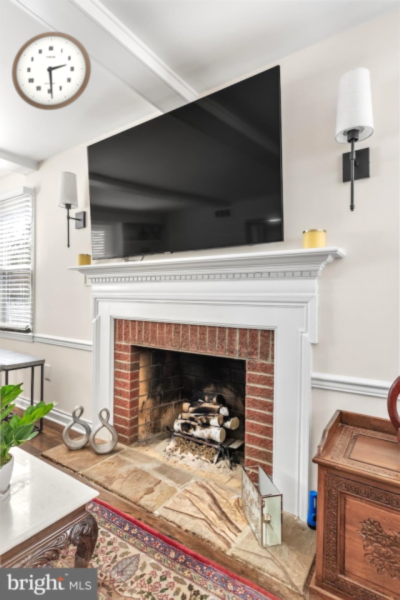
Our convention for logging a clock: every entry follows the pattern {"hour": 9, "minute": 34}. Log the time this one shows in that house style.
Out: {"hour": 2, "minute": 29}
